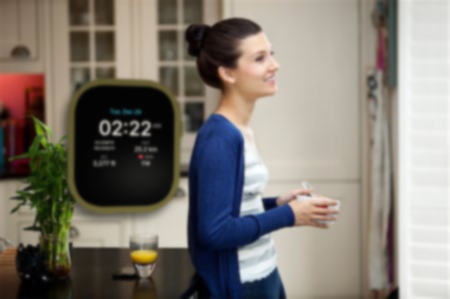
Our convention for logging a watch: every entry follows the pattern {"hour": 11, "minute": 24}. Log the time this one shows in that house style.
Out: {"hour": 2, "minute": 22}
